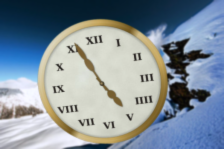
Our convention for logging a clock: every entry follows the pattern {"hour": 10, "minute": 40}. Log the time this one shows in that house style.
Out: {"hour": 4, "minute": 56}
